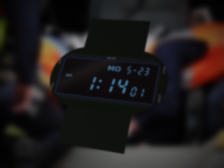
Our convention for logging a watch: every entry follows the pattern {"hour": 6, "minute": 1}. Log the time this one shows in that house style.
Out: {"hour": 1, "minute": 14}
